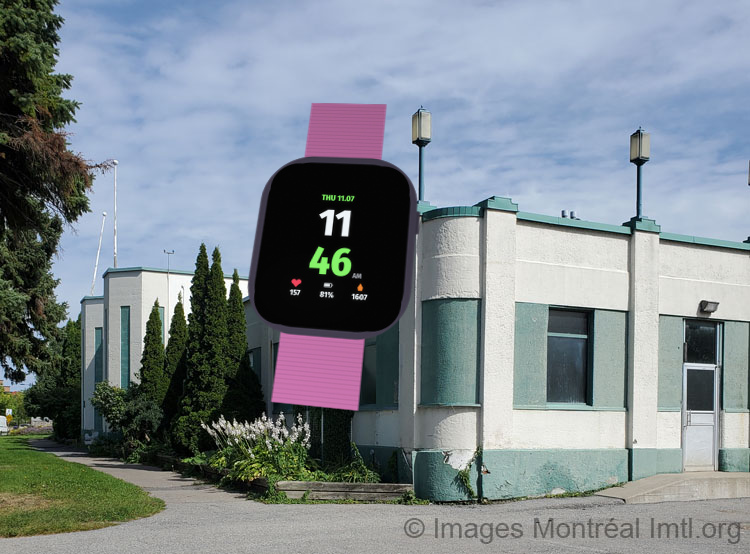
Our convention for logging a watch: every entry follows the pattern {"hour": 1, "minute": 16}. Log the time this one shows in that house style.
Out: {"hour": 11, "minute": 46}
